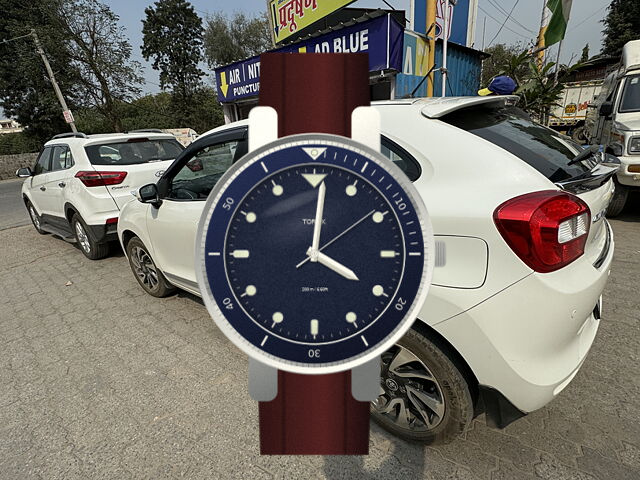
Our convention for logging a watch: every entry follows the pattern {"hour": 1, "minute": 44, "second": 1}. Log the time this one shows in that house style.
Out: {"hour": 4, "minute": 1, "second": 9}
